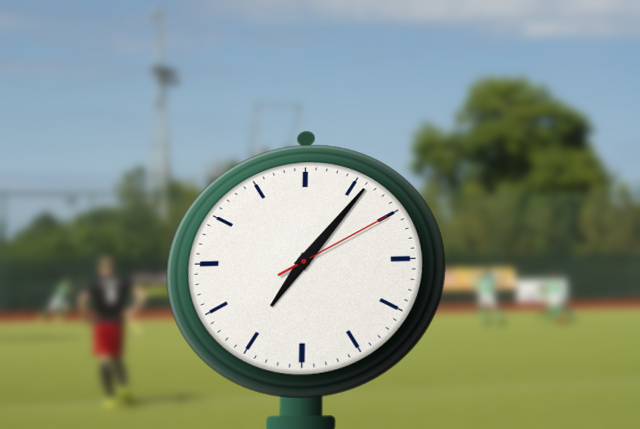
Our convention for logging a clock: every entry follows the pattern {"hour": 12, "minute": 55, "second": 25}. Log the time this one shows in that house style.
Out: {"hour": 7, "minute": 6, "second": 10}
